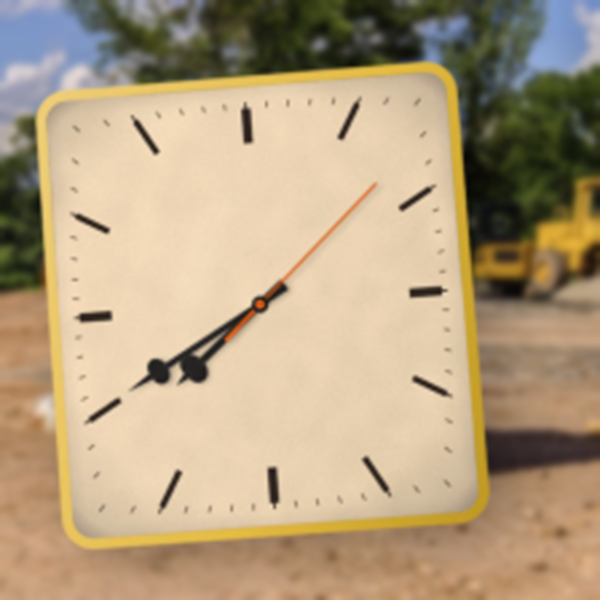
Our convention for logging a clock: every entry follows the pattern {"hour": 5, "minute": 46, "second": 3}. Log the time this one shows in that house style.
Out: {"hour": 7, "minute": 40, "second": 8}
